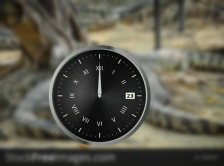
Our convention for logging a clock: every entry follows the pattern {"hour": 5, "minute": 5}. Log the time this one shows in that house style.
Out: {"hour": 12, "minute": 0}
